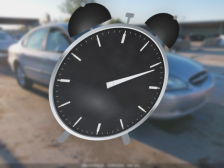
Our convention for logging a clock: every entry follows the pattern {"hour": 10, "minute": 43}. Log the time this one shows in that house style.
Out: {"hour": 2, "minute": 11}
